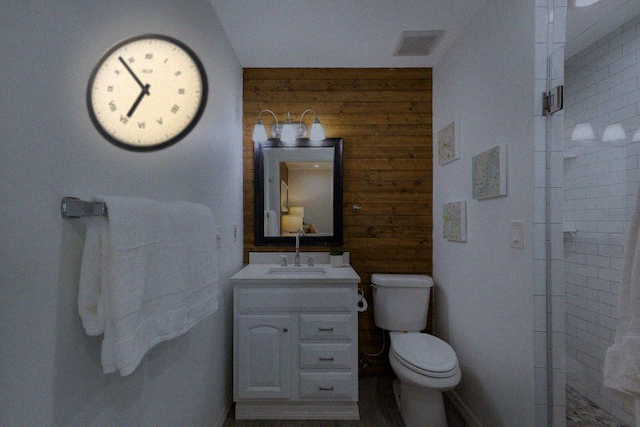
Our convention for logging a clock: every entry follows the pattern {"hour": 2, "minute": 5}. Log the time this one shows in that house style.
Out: {"hour": 6, "minute": 53}
